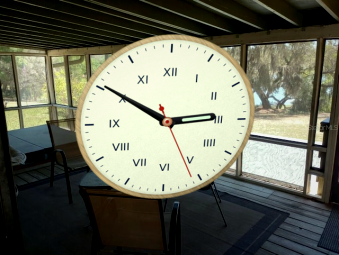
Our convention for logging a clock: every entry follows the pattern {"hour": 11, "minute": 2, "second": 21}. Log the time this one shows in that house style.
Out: {"hour": 2, "minute": 50, "second": 26}
